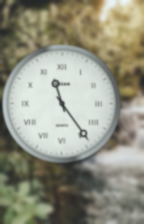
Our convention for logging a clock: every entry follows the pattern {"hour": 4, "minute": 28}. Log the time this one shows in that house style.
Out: {"hour": 11, "minute": 24}
